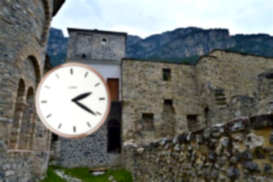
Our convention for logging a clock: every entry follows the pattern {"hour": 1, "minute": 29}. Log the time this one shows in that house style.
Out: {"hour": 2, "minute": 21}
